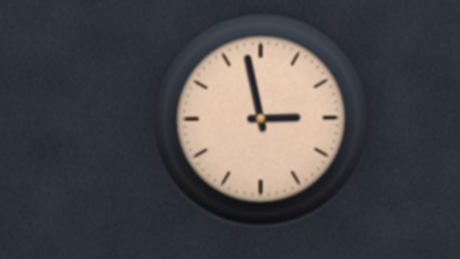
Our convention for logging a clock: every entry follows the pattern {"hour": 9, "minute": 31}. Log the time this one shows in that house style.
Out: {"hour": 2, "minute": 58}
